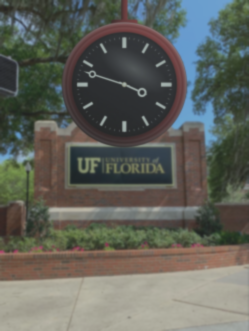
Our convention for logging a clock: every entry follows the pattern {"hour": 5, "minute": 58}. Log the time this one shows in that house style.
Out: {"hour": 3, "minute": 48}
